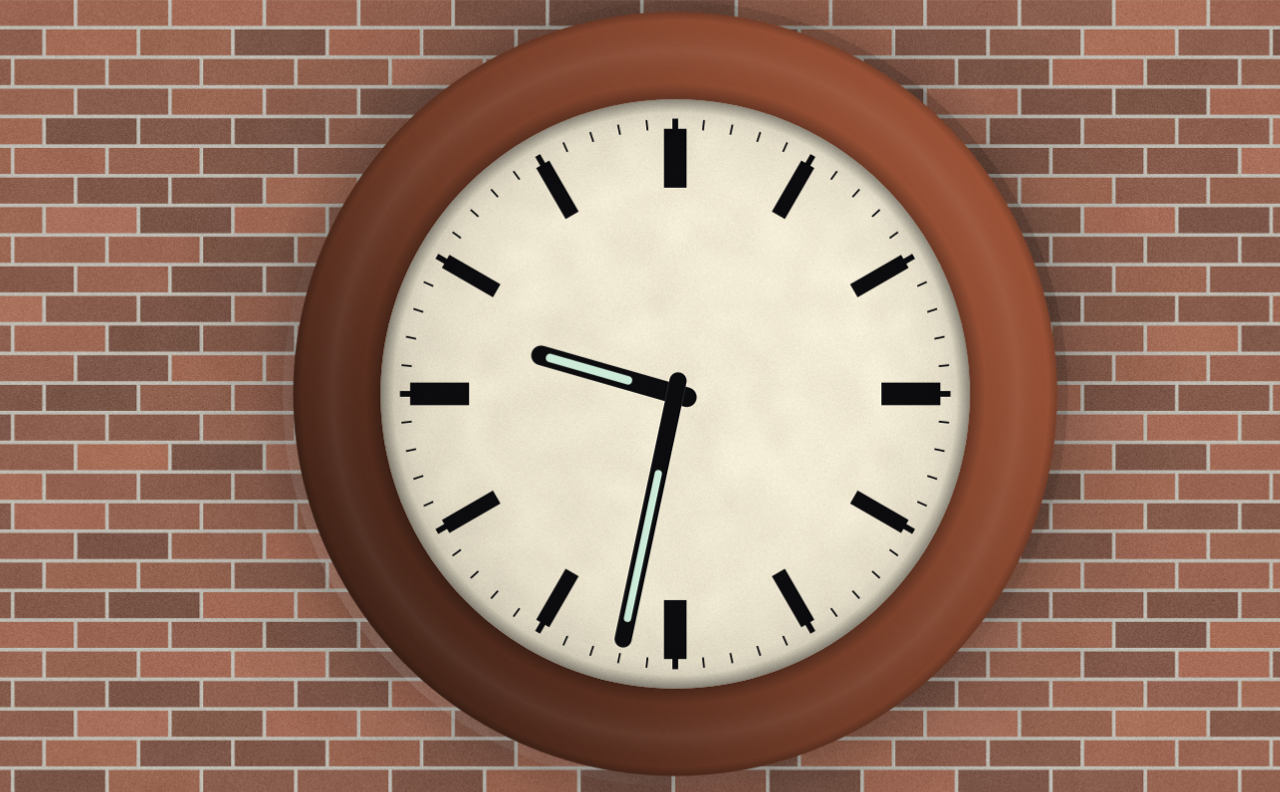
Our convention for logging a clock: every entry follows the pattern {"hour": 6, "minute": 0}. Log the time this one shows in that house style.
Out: {"hour": 9, "minute": 32}
